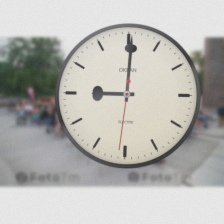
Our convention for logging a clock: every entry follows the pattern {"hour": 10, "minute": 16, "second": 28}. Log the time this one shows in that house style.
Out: {"hour": 9, "minute": 0, "second": 31}
